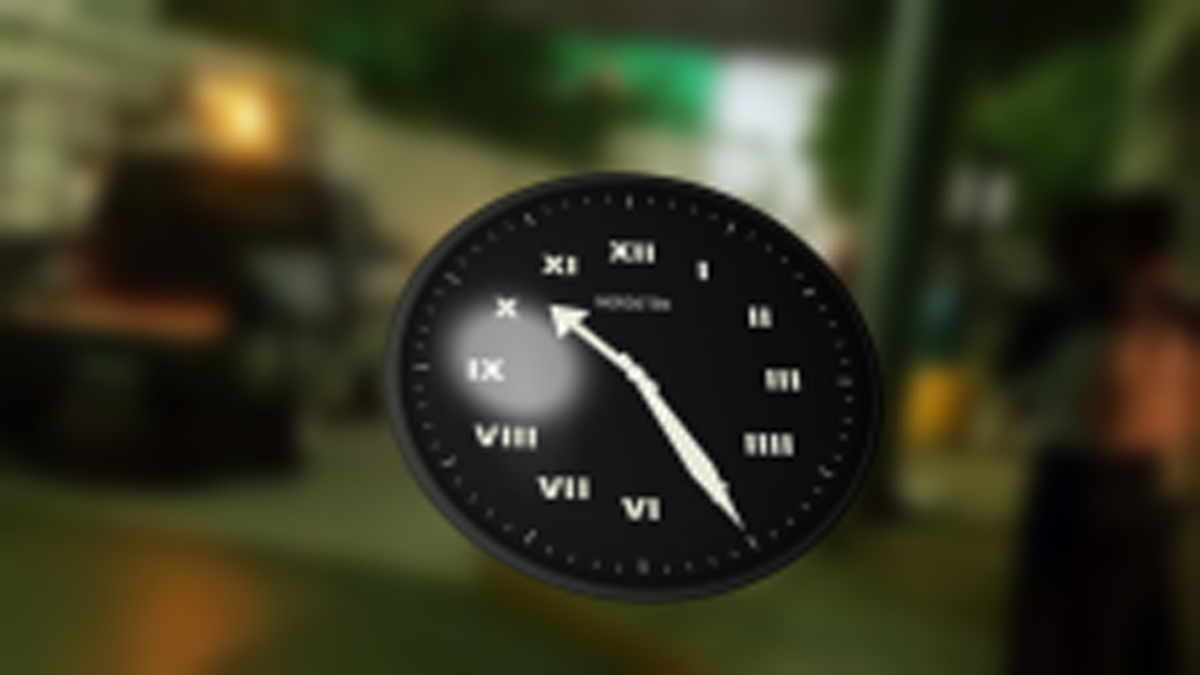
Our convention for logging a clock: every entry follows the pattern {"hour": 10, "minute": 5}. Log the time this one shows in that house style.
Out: {"hour": 10, "minute": 25}
